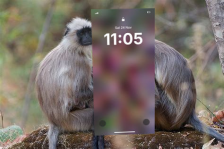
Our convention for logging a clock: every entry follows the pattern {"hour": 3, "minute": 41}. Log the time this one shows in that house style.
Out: {"hour": 11, "minute": 5}
